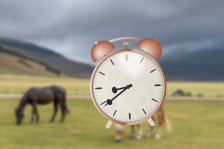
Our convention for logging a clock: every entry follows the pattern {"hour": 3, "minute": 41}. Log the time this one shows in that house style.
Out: {"hour": 8, "minute": 39}
